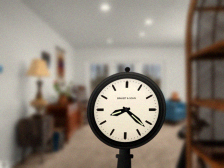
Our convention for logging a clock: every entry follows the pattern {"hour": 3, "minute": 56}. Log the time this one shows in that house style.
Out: {"hour": 8, "minute": 22}
